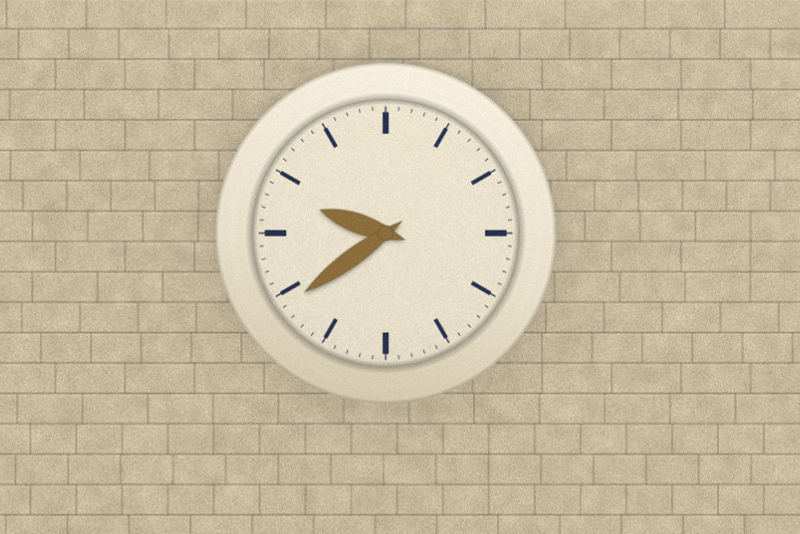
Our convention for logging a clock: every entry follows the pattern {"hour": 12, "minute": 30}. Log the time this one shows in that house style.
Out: {"hour": 9, "minute": 39}
